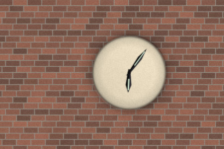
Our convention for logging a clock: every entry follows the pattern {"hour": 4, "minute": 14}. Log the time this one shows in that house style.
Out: {"hour": 6, "minute": 6}
